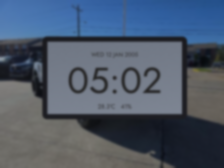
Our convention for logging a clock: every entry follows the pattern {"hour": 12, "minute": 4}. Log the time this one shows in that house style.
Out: {"hour": 5, "minute": 2}
